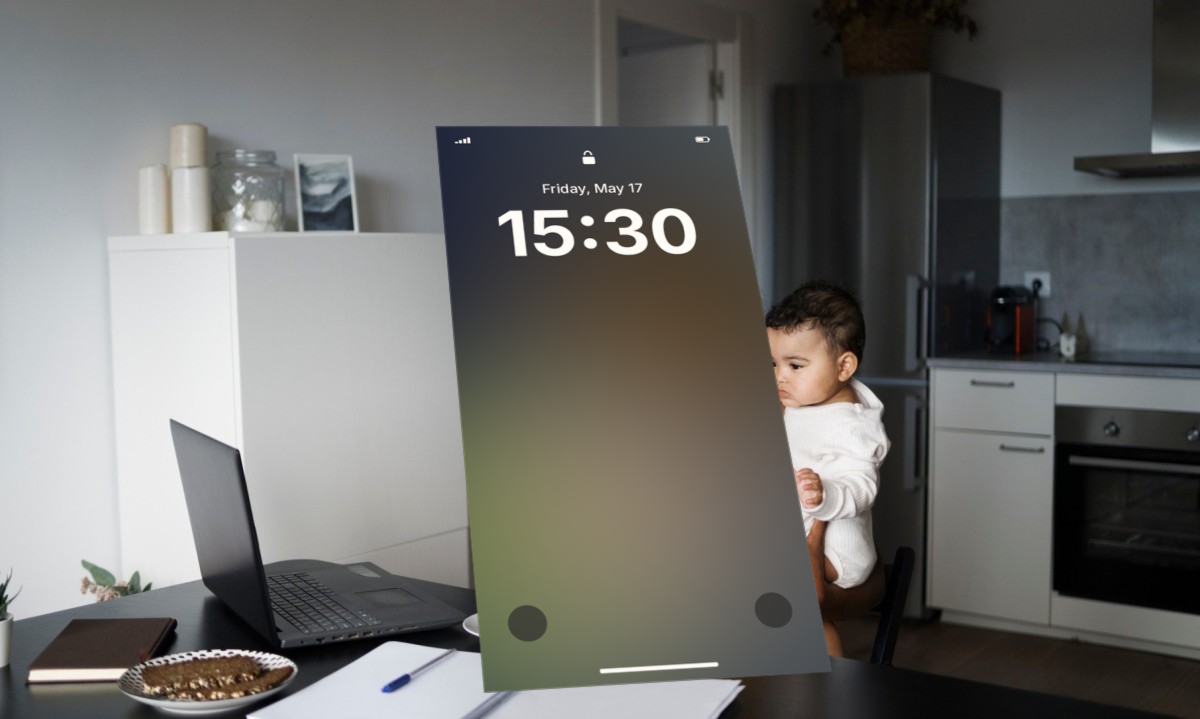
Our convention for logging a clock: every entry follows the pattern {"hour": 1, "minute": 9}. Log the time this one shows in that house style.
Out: {"hour": 15, "minute": 30}
